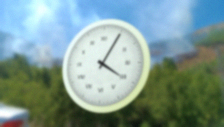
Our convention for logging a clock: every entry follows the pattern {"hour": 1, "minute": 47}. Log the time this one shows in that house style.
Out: {"hour": 4, "minute": 5}
